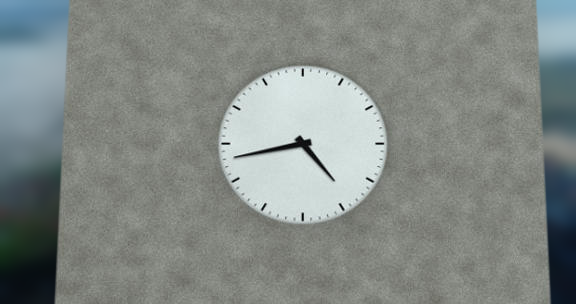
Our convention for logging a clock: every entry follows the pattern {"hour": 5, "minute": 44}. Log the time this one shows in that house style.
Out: {"hour": 4, "minute": 43}
